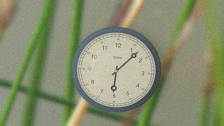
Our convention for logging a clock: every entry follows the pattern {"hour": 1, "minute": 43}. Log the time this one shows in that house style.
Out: {"hour": 6, "minute": 7}
